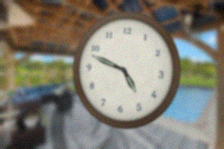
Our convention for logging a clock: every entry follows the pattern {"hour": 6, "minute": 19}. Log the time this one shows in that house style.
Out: {"hour": 4, "minute": 48}
